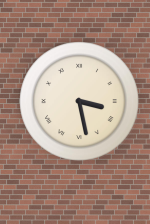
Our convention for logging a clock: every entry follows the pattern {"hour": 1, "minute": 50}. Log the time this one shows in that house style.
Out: {"hour": 3, "minute": 28}
